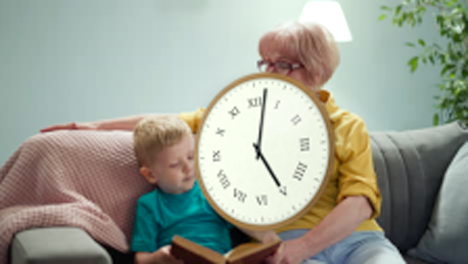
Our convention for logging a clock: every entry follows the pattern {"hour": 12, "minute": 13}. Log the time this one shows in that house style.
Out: {"hour": 5, "minute": 2}
